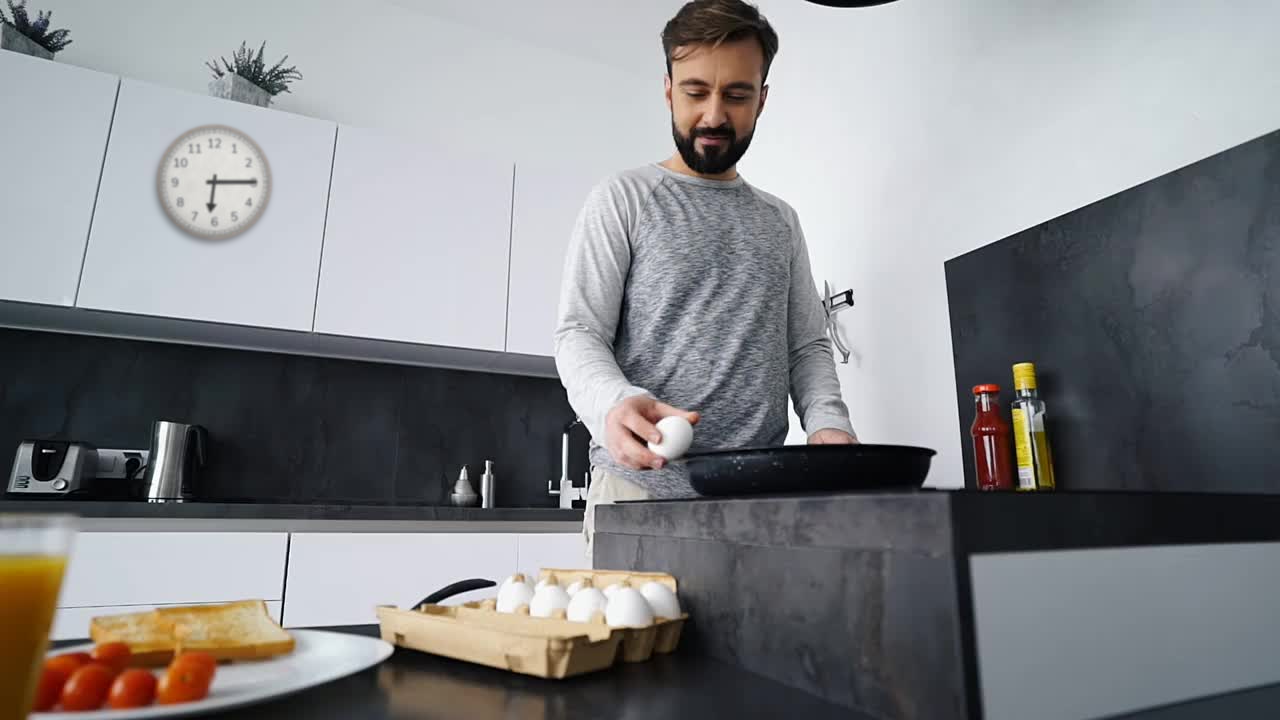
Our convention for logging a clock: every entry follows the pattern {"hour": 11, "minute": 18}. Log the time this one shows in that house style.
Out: {"hour": 6, "minute": 15}
